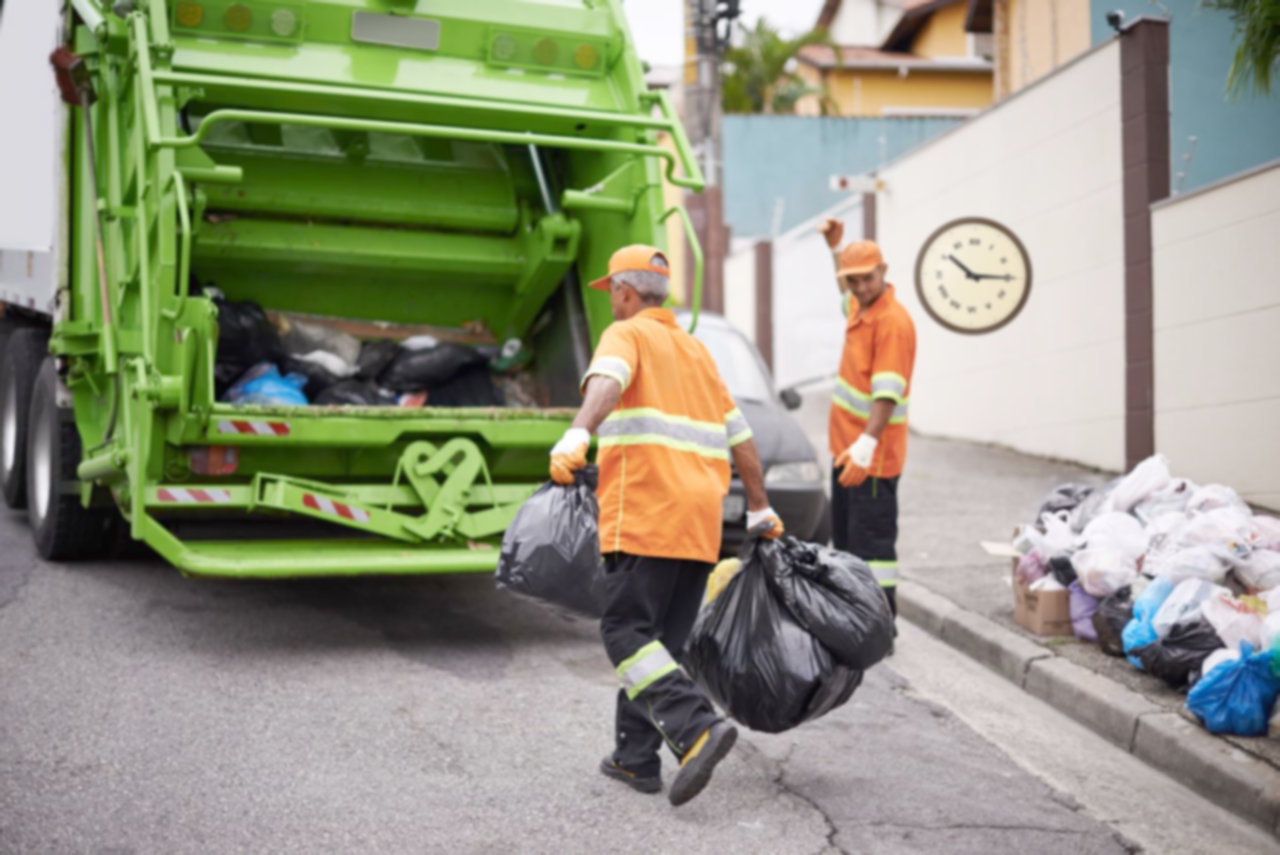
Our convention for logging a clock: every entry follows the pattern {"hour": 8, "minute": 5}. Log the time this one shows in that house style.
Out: {"hour": 10, "minute": 15}
